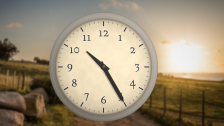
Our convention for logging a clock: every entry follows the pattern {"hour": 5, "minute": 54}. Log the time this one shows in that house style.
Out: {"hour": 10, "minute": 25}
